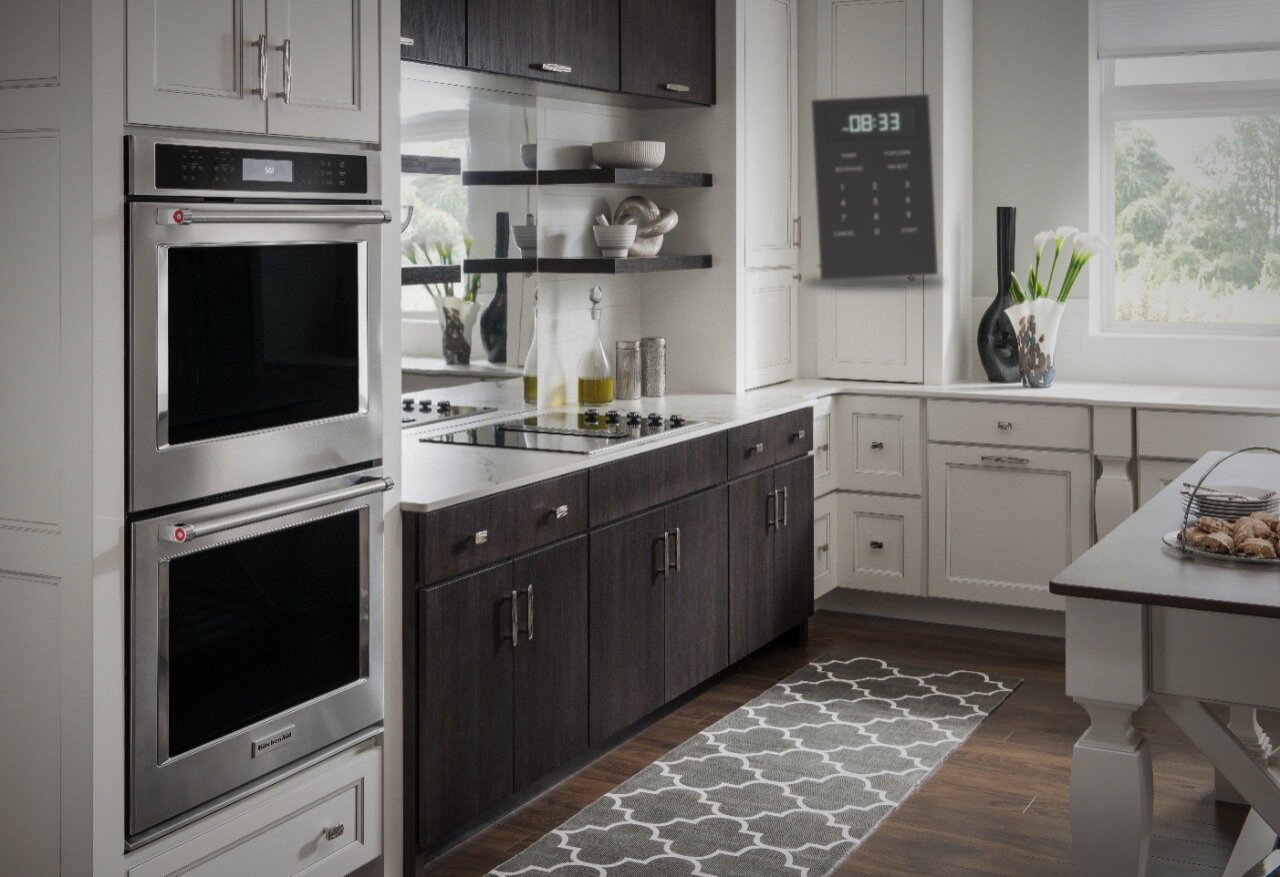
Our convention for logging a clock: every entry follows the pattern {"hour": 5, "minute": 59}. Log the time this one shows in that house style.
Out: {"hour": 8, "minute": 33}
